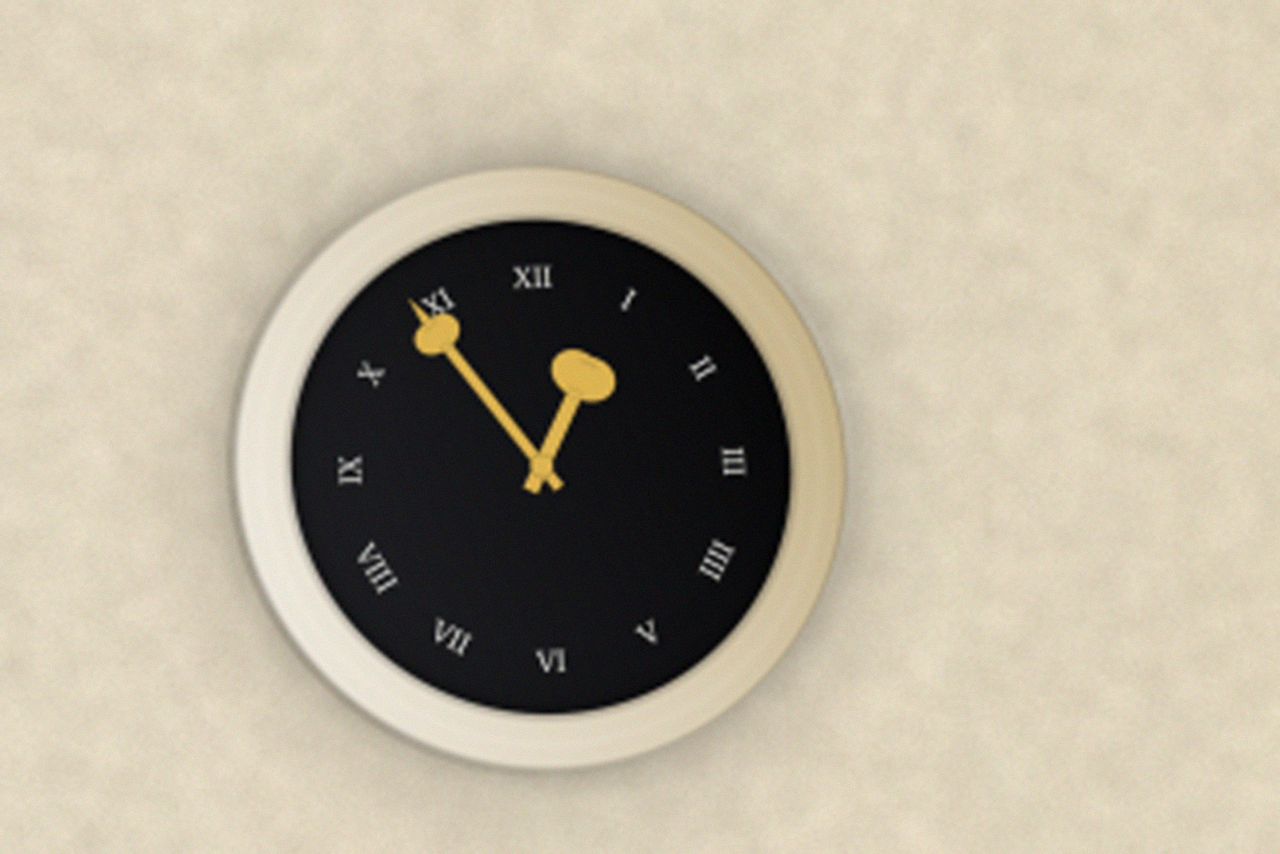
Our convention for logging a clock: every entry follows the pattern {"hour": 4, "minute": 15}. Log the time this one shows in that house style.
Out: {"hour": 12, "minute": 54}
